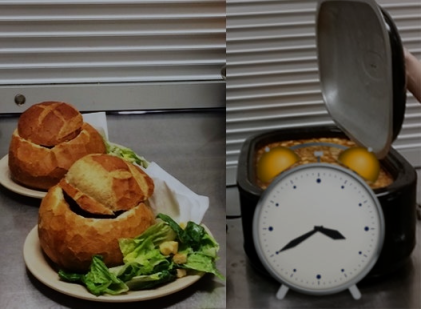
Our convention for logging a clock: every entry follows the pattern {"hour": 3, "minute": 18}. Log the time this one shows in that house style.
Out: {"hour": 3, "minute": 40}
